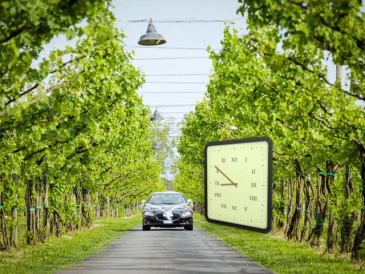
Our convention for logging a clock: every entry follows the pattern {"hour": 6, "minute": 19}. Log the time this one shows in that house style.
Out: {"hour": 8, "minute": 51}
